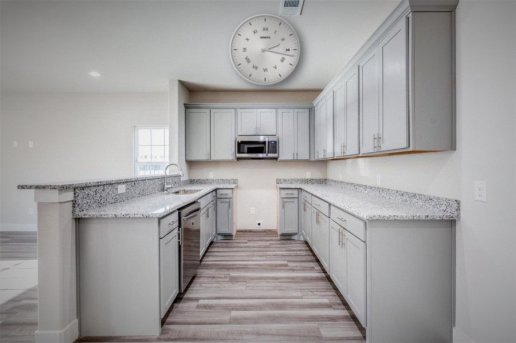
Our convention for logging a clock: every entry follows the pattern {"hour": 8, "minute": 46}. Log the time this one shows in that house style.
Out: {"hour": 2, "minute": 17}
